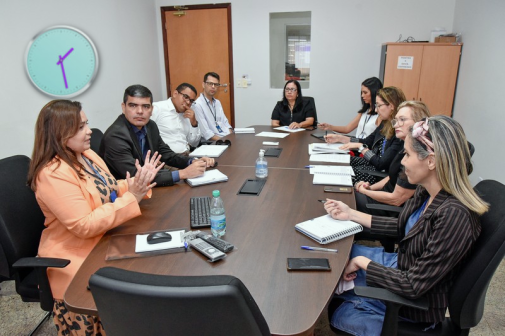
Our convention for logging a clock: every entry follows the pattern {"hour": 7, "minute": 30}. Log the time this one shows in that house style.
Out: {"hour": 1, "minute": 28}
